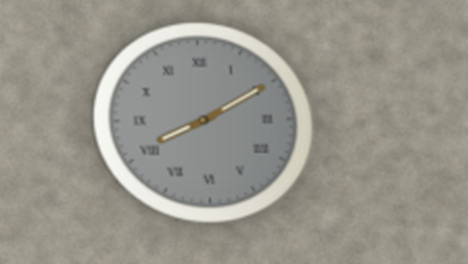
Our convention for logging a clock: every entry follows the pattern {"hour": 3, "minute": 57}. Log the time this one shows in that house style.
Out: {"hour": 8, "minute": 10}
